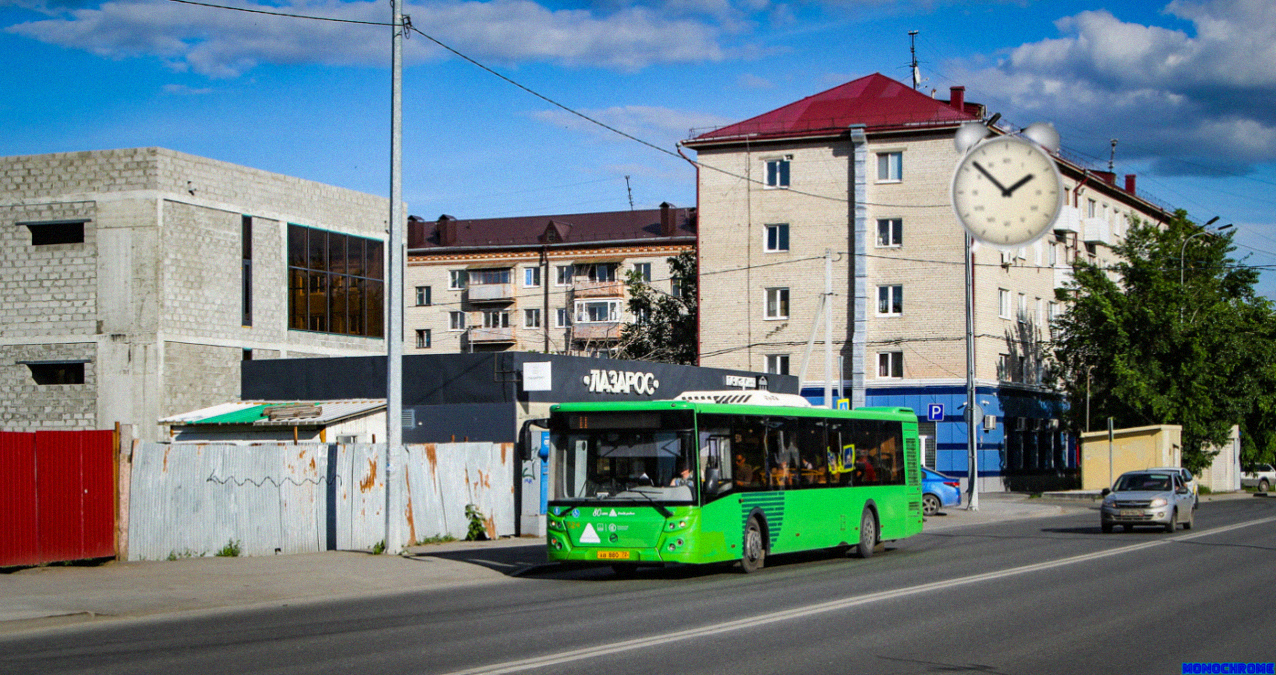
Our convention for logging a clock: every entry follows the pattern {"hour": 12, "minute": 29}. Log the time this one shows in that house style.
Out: {"hour": 1, "minute": 52}
